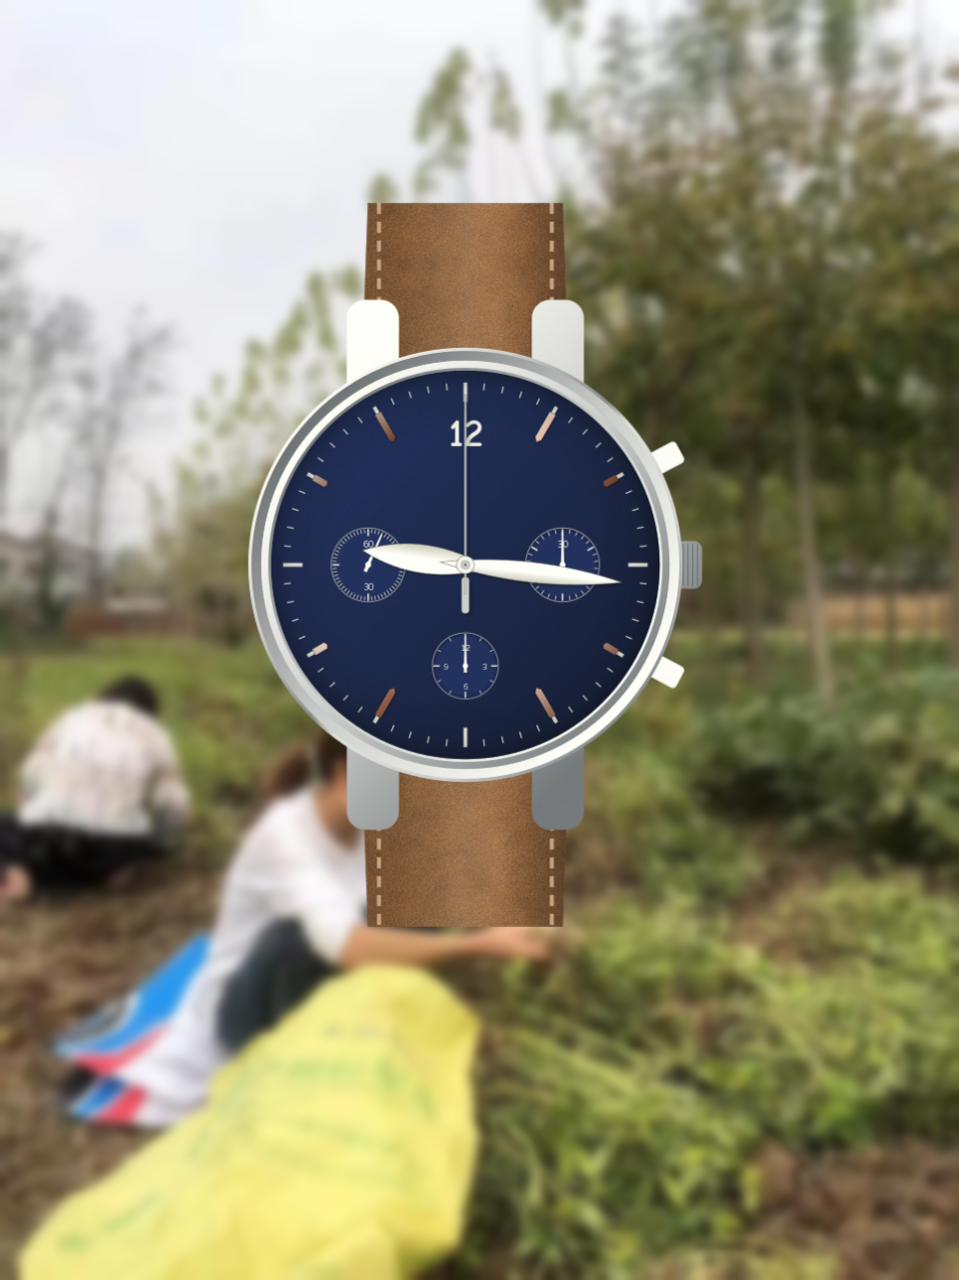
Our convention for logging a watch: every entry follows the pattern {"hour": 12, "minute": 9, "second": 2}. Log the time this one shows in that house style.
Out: {"hour": 9, "minute": 16, "second": 4}
